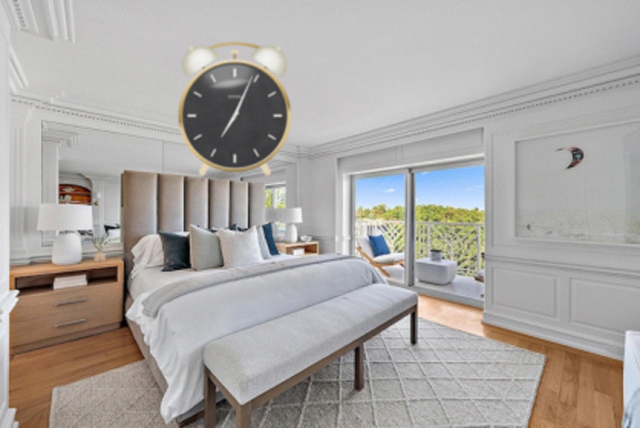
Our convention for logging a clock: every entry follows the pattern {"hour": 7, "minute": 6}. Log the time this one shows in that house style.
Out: {"hour": 7, "minute": 4}
